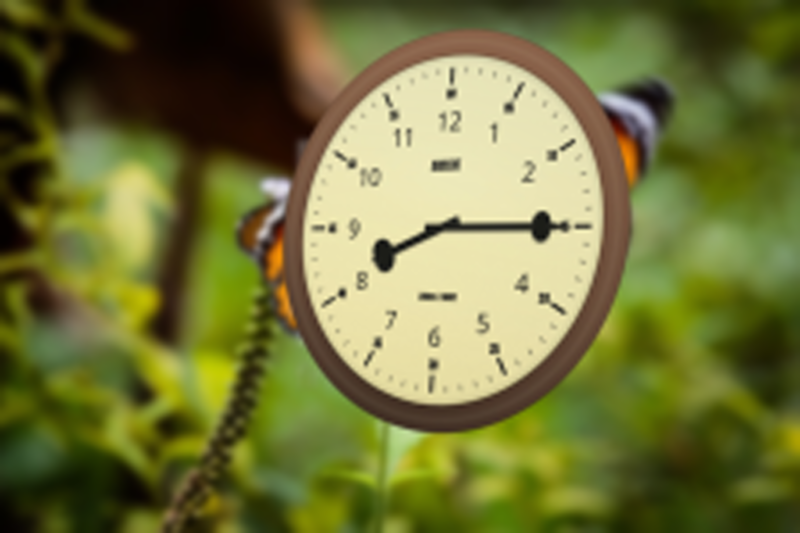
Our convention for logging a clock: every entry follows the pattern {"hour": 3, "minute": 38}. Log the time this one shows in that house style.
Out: {"hour": 8, "minute": 15}
